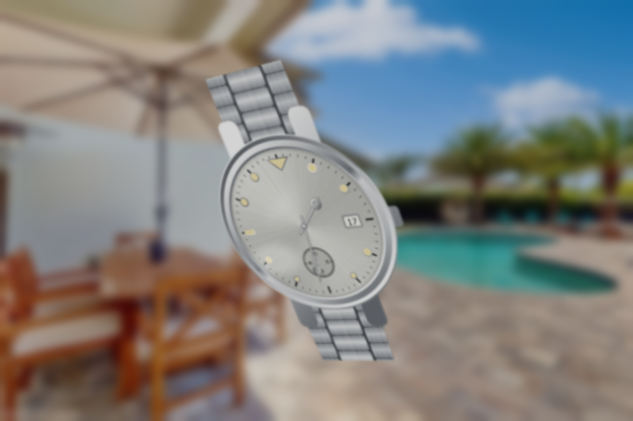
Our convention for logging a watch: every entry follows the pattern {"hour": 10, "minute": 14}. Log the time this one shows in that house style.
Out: {"hour": 1, "minute": 31}
